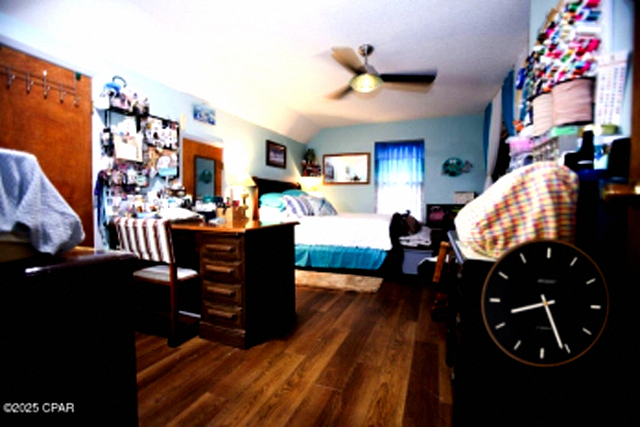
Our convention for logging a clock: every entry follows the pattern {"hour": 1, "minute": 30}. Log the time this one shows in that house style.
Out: {"hour": 8, "minute": 26}
